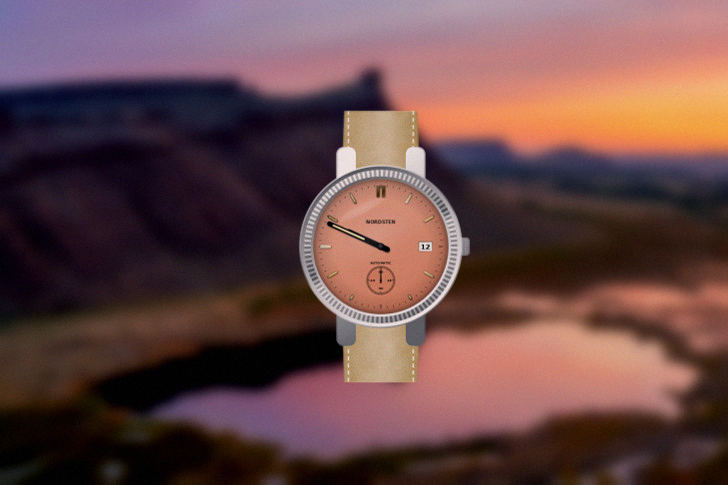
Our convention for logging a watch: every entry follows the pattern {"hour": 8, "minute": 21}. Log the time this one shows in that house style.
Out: {"hour": 9, "minute": 49}
